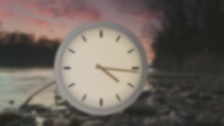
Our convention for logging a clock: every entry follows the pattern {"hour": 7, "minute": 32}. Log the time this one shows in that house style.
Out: {"hour": 4, "minute": 16}
